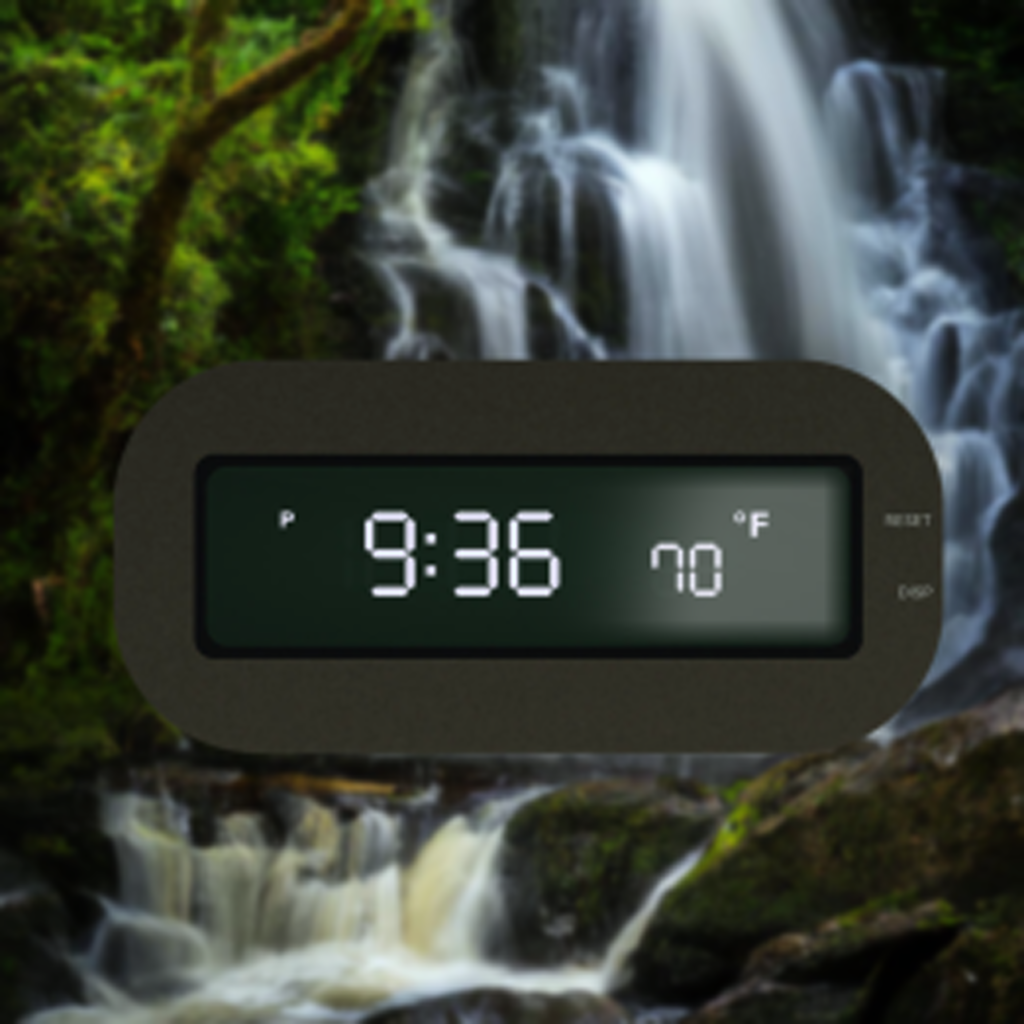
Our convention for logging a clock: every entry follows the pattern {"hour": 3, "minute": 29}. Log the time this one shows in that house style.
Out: {"hour": 9, "minute": 36}
